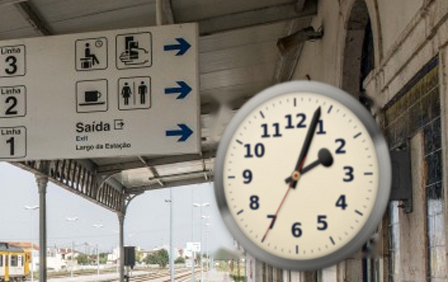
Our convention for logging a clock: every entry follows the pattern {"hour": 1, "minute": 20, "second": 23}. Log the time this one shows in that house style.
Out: {"hour": 2, "minute": 3, "second": 35}
